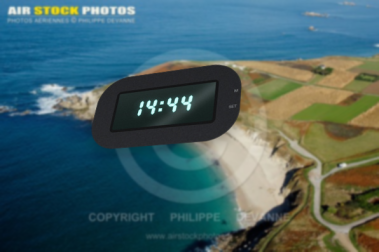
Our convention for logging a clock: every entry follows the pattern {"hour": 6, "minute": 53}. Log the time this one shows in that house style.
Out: {"hour": 14, "minute": 44}
